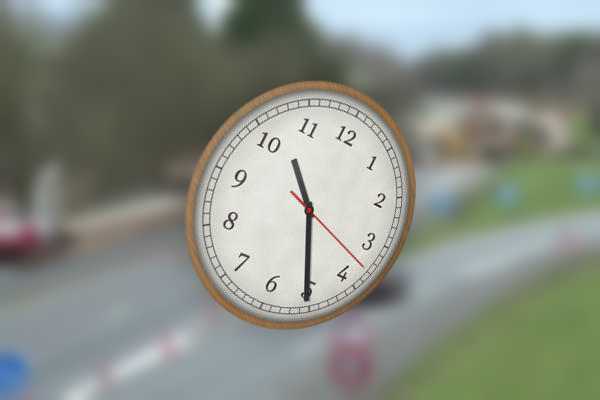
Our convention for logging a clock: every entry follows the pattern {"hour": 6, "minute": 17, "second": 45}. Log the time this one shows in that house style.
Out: {"hour": 10, "minute": 25, "second": 18}
